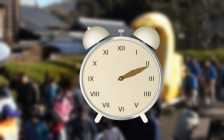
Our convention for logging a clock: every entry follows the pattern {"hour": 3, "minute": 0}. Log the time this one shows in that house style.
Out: {"hour": 2, "minute": 11}
